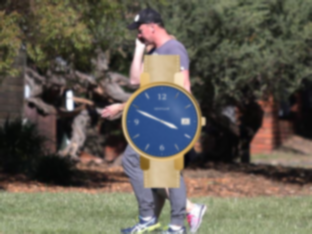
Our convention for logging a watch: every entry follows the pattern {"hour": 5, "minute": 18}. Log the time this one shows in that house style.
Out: {"hour": 3, "minute": 49}
